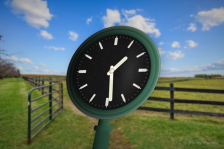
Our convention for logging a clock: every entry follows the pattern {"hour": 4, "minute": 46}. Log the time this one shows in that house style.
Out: {"hour": 1, "minute": 29}
